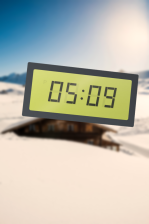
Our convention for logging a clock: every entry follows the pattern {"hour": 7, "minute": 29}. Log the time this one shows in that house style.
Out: {"hour": 5, "minute": 9}
